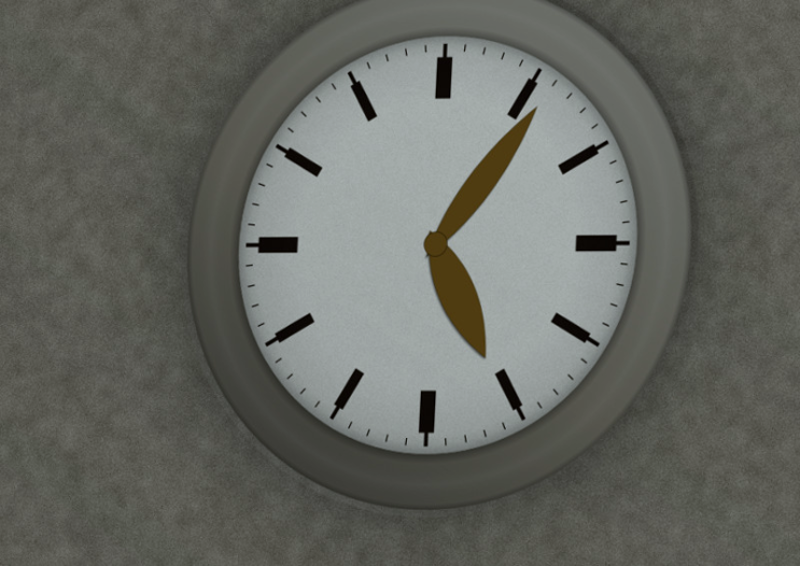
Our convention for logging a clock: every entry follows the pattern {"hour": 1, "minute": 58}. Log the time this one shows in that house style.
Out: {"hour": 5, "minute": 6}
